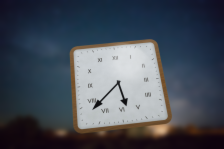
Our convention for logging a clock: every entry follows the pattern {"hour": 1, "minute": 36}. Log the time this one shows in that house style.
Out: {"hour": 5, "minute": 38}
